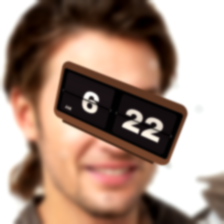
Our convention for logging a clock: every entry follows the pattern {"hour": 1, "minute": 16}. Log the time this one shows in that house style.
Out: {"hour": 6, "minute": 22}
